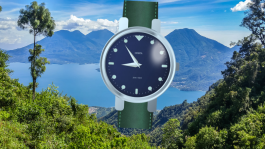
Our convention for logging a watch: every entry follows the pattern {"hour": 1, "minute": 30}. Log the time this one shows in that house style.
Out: {"hour": 8, "minute": 54}
